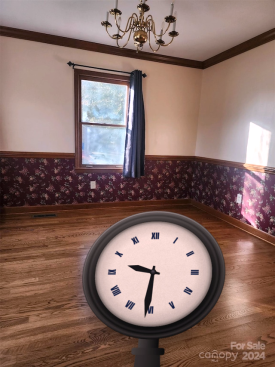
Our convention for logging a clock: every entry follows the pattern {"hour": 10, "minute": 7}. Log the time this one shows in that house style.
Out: {"hour": 9, "minute": 31}
